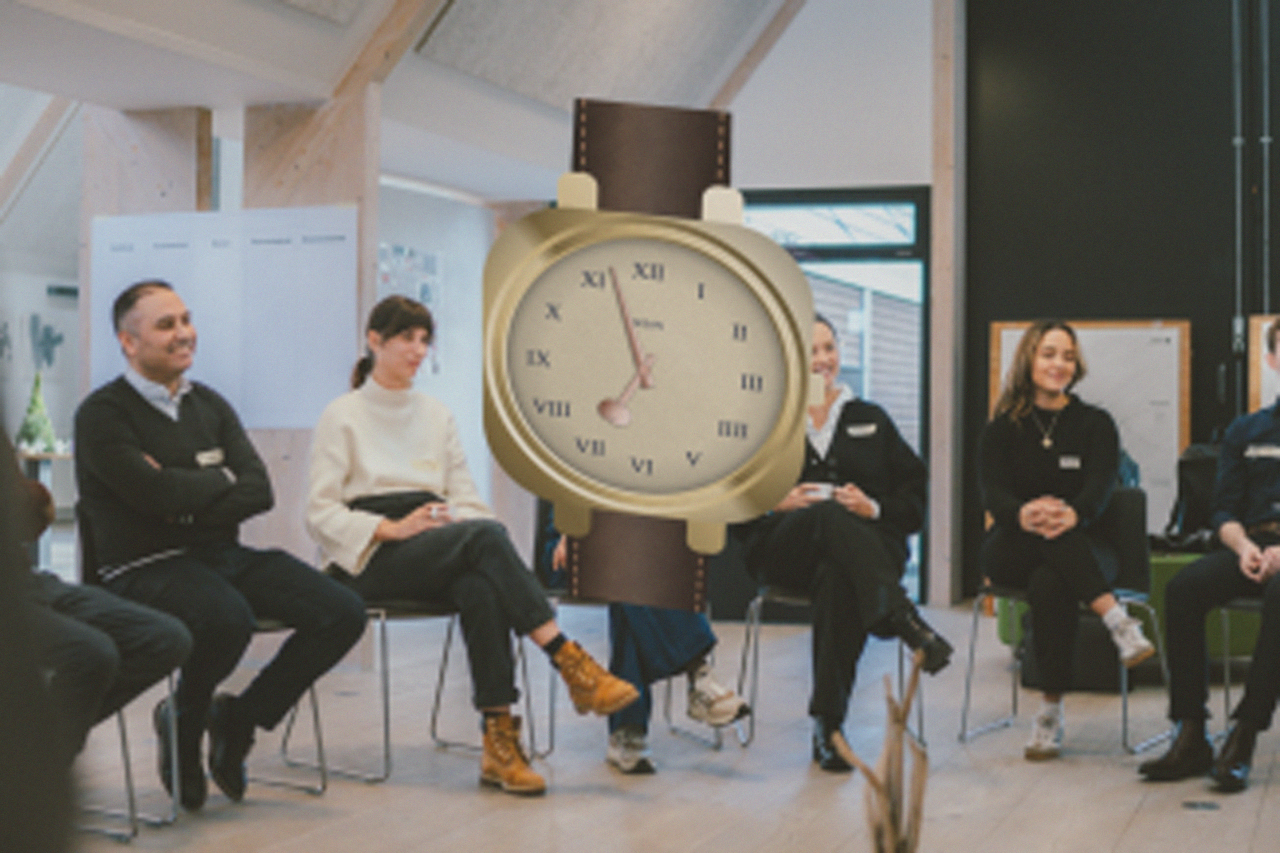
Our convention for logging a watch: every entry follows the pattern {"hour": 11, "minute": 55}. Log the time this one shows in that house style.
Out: {"hour": 6, "minute": 57}
